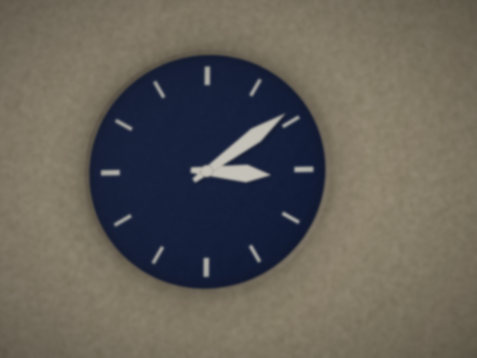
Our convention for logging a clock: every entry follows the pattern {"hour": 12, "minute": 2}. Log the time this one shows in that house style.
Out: {"hour": 3, "minute": 9}
